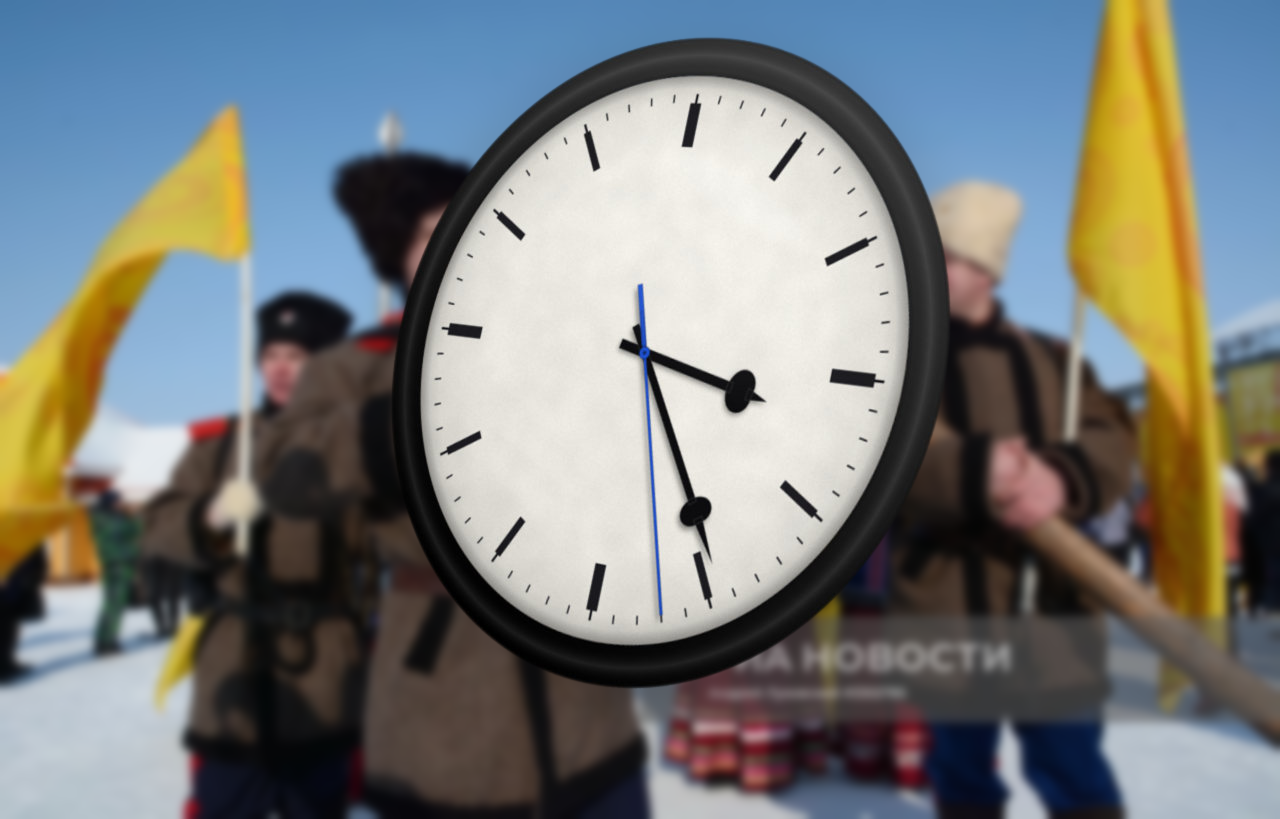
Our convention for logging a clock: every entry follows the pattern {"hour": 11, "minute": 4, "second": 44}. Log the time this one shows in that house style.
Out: {"hour": 3, "minute": 24, "second": 27}
